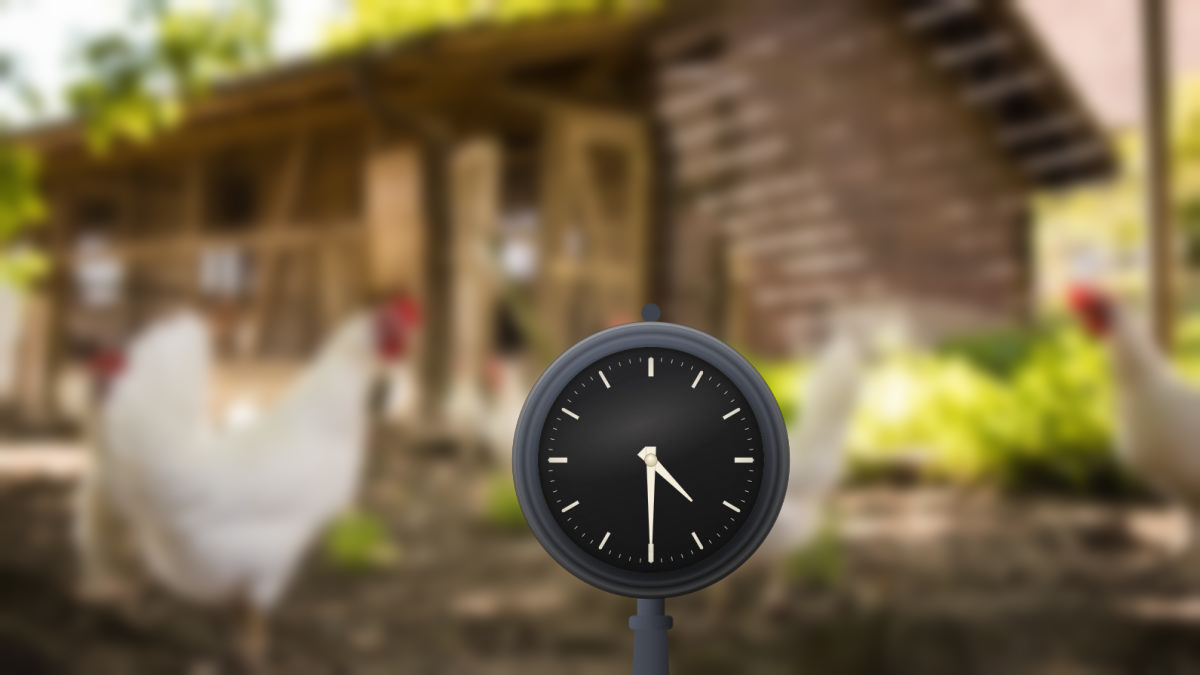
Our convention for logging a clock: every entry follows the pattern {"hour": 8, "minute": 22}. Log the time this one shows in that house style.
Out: {"hour": 4, "minute": 30}
